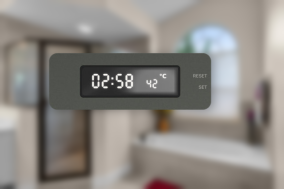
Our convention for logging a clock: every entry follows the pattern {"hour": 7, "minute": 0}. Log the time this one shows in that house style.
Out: {"hour": 2, "minute": 58}
